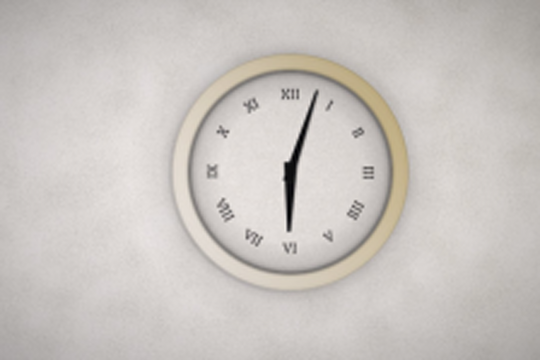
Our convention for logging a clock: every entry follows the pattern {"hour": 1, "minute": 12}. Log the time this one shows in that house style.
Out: {"hour": 6, "minute": 3}
